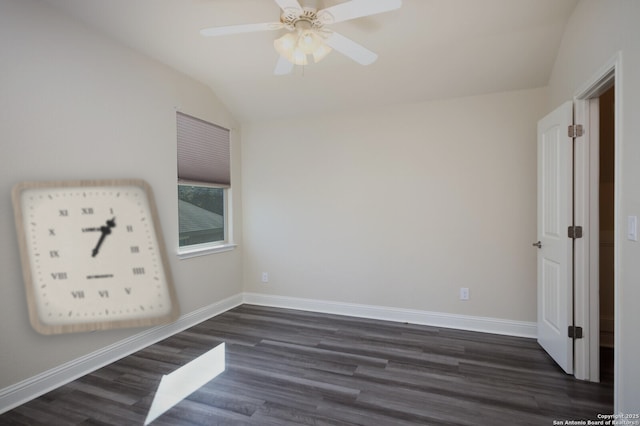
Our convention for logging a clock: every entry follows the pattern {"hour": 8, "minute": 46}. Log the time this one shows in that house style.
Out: {"hour": 1, "minute": 6}
